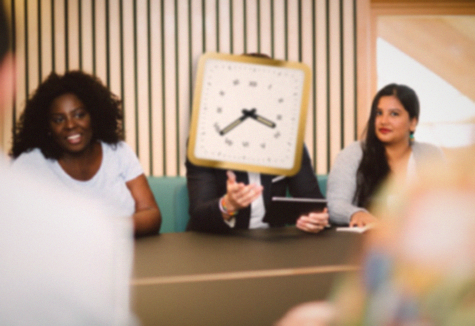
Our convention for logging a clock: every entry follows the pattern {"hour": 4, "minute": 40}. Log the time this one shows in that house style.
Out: {"hour": 3, "minute": 38}
